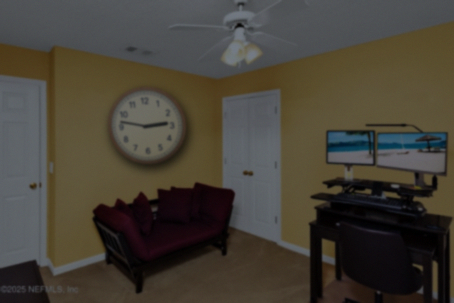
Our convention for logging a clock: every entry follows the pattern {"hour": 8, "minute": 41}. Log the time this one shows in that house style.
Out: {"hour": 2, "minute": 47}
